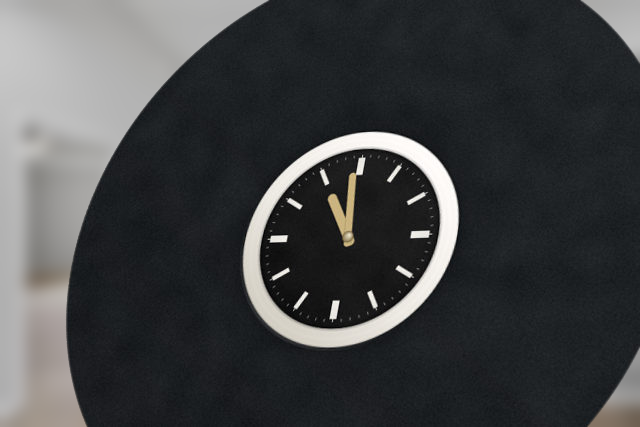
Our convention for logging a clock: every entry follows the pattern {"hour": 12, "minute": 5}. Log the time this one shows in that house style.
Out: {"hour": 10, "minute": 59}
